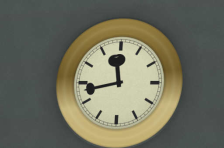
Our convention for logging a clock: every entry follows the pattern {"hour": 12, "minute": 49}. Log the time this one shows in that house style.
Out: {"hour": 11, "minute": 43}
